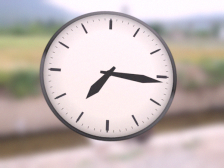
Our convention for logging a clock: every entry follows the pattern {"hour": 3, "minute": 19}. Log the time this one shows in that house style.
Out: {"hour": 7, "minute": 16}
